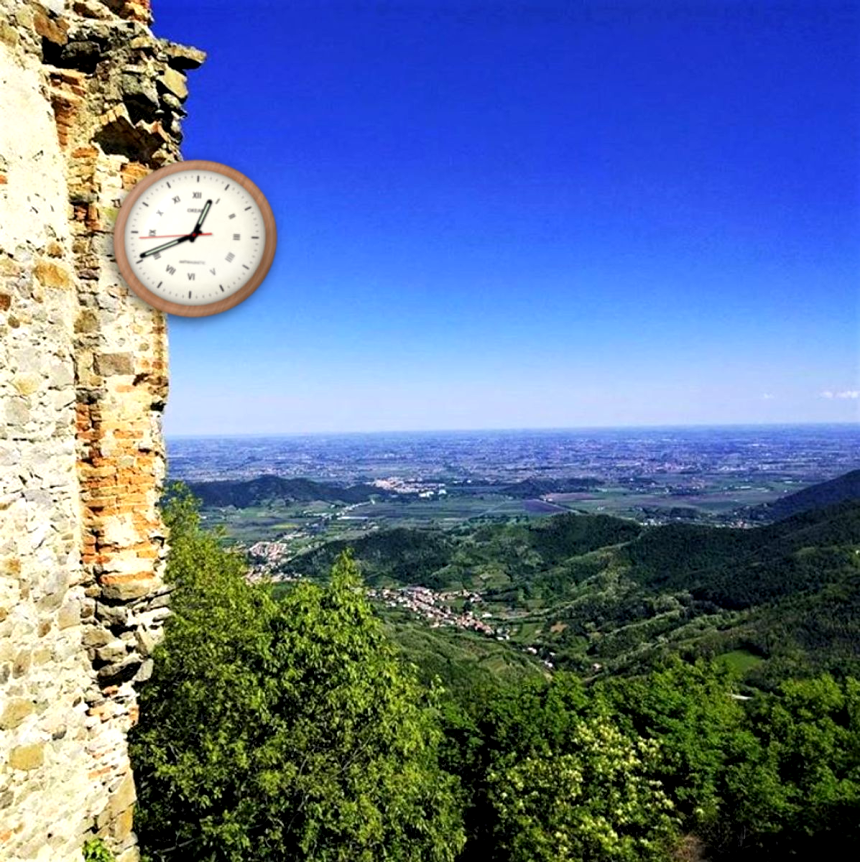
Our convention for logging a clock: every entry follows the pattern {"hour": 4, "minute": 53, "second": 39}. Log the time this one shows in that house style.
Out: {"hour": 12, "minute": 40, "second": 44}
